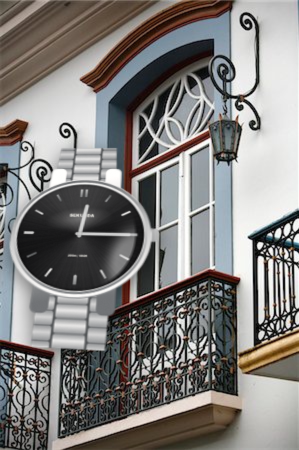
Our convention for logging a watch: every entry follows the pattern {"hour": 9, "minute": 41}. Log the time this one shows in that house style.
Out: {"hour": 12, "minute": 15}
